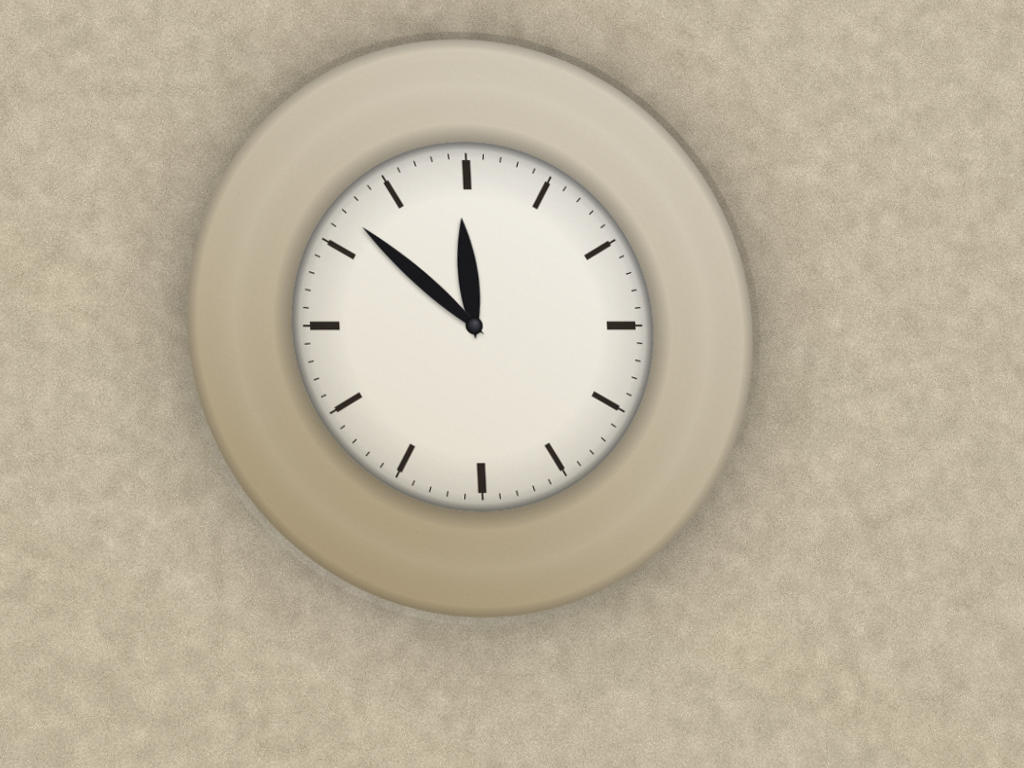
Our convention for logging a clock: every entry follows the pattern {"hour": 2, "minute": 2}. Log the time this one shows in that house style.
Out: {"hour": 11, "minute": 52}
